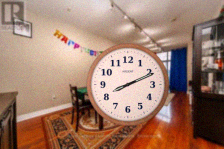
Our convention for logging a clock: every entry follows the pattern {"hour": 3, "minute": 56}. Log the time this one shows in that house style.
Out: {"hour": 8, "minute": 11}
